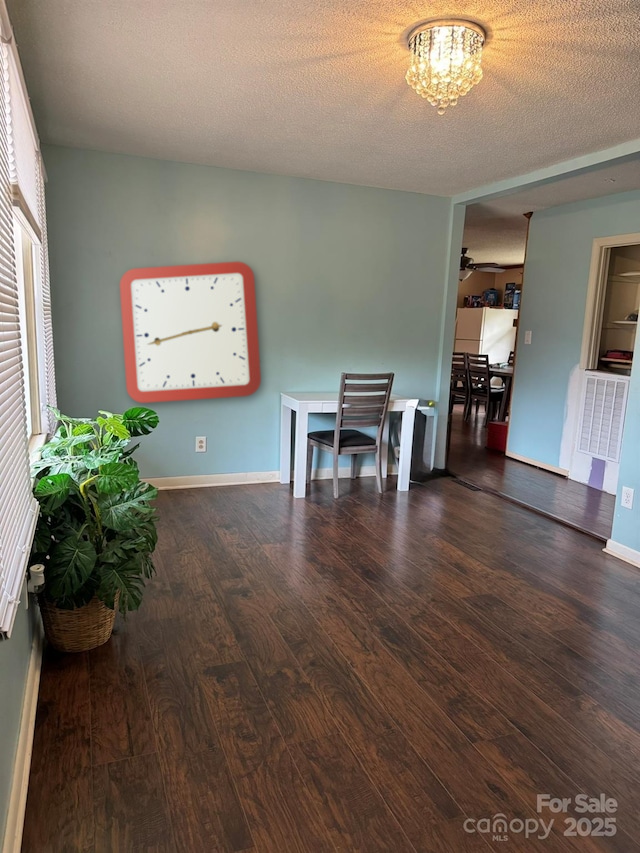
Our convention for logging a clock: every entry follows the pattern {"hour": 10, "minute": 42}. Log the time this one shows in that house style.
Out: {"hour": 2, "minute": 43}
